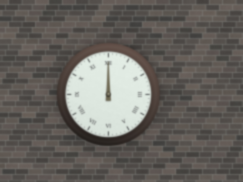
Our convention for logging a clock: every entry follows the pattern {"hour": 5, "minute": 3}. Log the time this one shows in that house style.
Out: {"hour": 12, "minute": 0}
